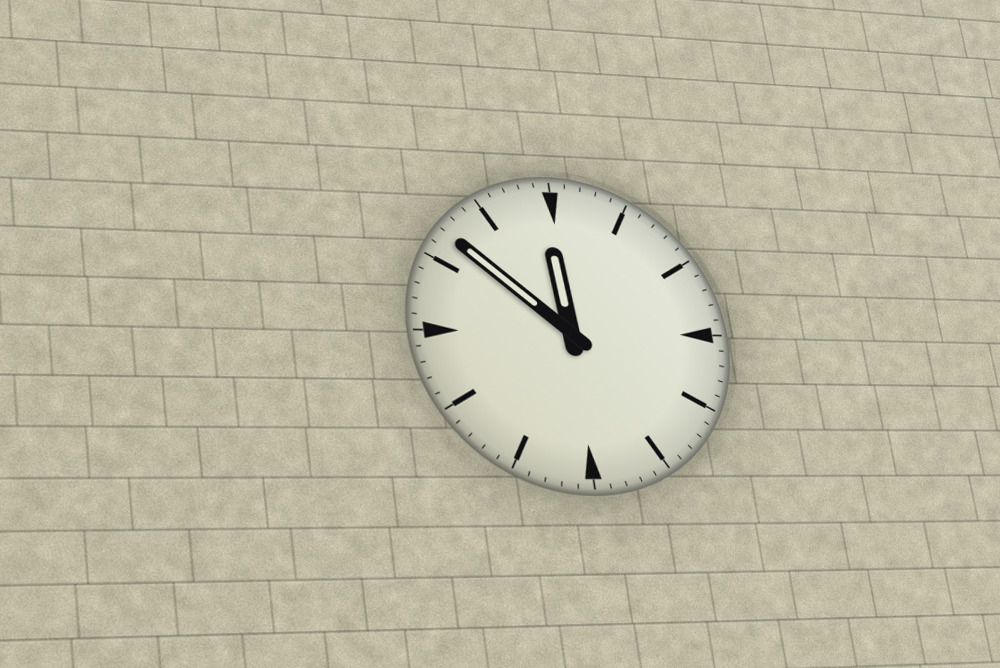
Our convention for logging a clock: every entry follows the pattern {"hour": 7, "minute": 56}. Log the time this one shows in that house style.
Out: {"hour": 11, "minute": 52}
